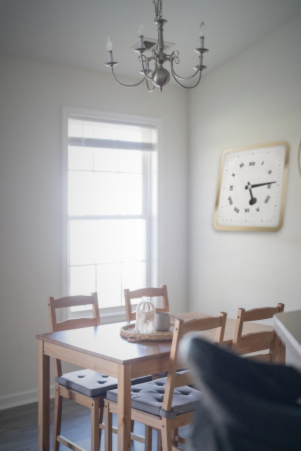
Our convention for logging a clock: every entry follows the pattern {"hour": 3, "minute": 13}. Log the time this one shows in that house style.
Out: {"hour": 5, "minute": 14}
